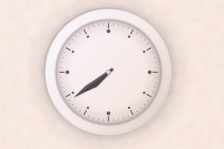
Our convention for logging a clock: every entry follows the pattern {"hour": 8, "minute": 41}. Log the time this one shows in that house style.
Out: {"hour": 7, "minute": 39}
